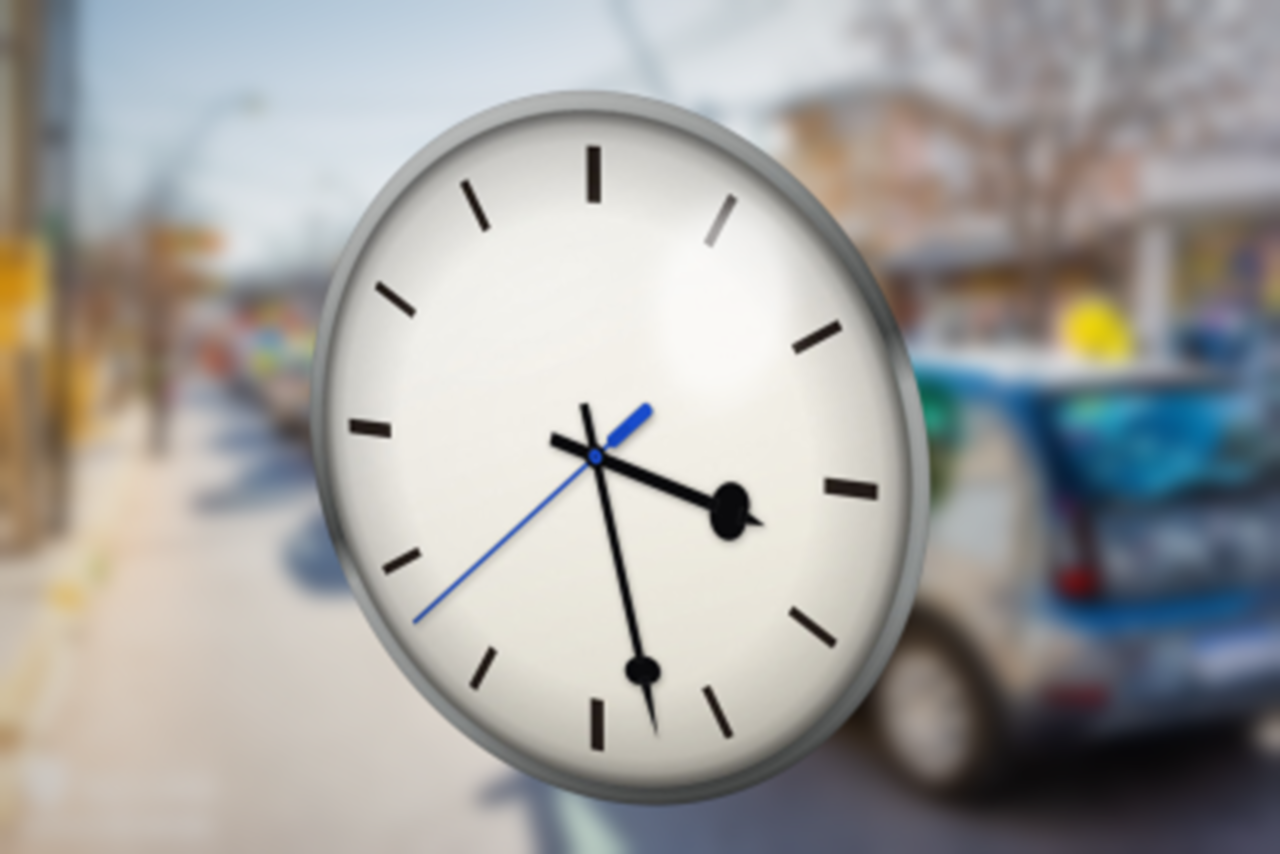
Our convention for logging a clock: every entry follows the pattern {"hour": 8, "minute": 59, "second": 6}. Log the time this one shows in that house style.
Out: {"hour": 3, "minute": 27, "second": 38}
